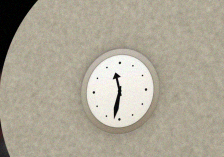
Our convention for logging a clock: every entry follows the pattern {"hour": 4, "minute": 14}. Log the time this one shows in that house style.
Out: {"hour": 11, "minute": 32}
